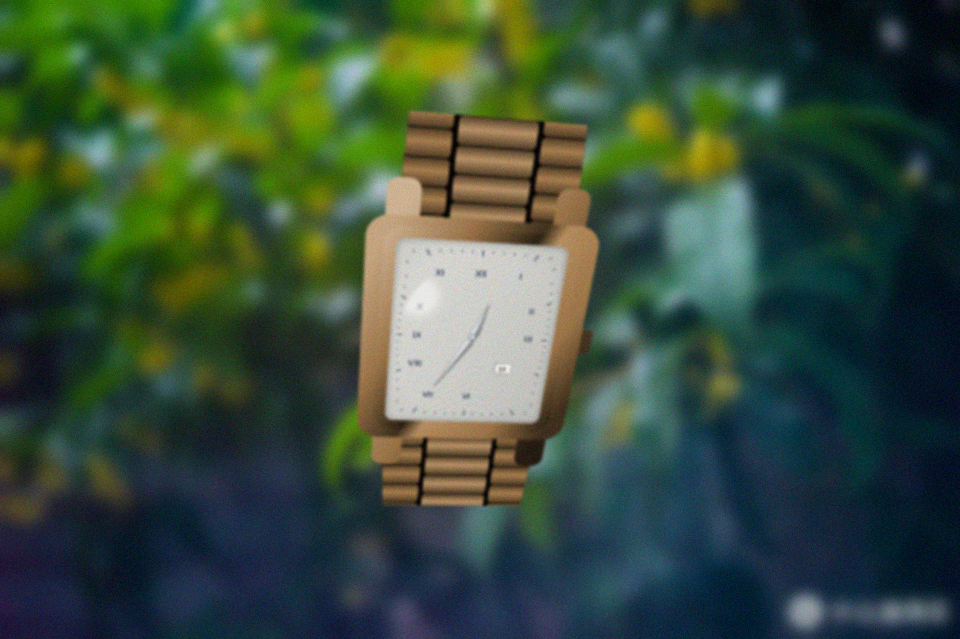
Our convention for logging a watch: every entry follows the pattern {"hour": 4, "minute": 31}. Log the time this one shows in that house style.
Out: {"hour": 12, "minute": 35}
